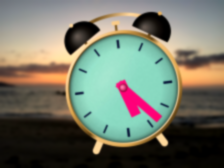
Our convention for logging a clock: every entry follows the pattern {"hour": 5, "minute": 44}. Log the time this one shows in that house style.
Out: {"hour": 5, "minute": 23}
